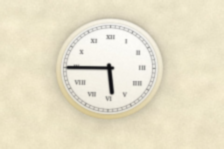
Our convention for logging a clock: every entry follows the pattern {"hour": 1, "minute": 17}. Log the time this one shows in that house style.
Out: {"hour": 5, "minute": 45}
